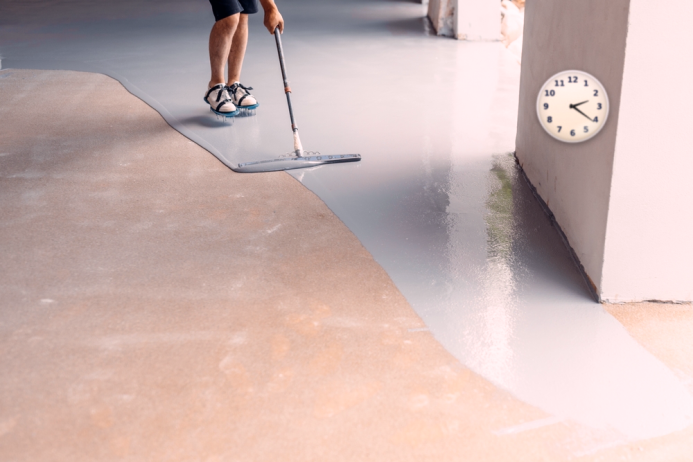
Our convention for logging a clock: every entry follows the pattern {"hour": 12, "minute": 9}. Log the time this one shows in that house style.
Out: {"hour": 2, "minute": 21}
